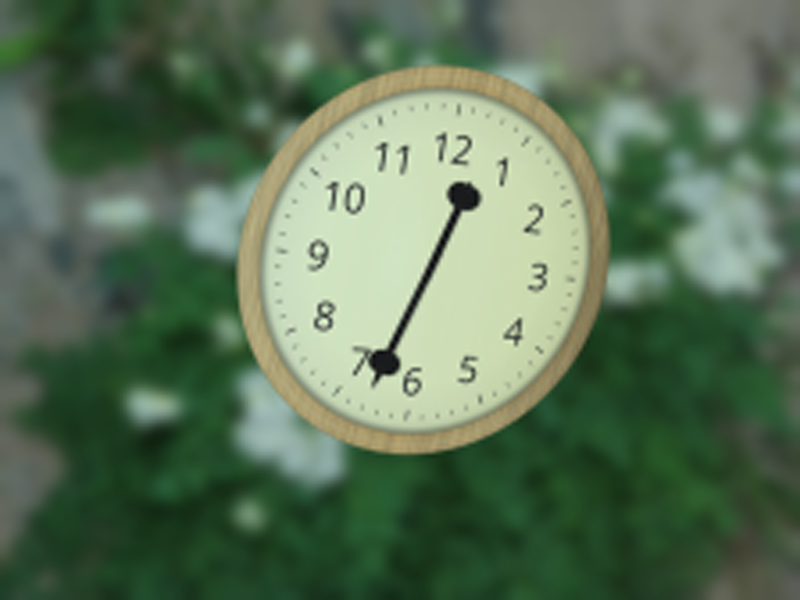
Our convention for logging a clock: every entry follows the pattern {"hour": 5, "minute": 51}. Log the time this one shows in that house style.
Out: {"hour": 12, "minute": 33}
